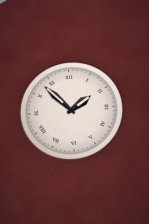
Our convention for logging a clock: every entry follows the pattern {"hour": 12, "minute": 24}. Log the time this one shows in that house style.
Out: {"hour": 1, "minute": 53}
